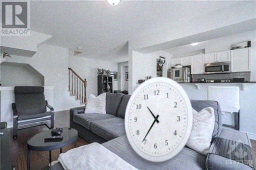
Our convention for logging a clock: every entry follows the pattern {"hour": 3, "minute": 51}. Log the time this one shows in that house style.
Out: {"hour": 10, "minute": 36}
